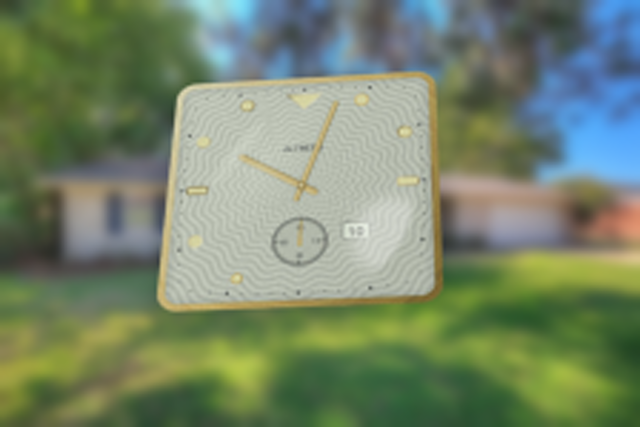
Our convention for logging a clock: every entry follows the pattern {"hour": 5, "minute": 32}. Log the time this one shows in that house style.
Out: {"hour": 10, "minute": 3}
